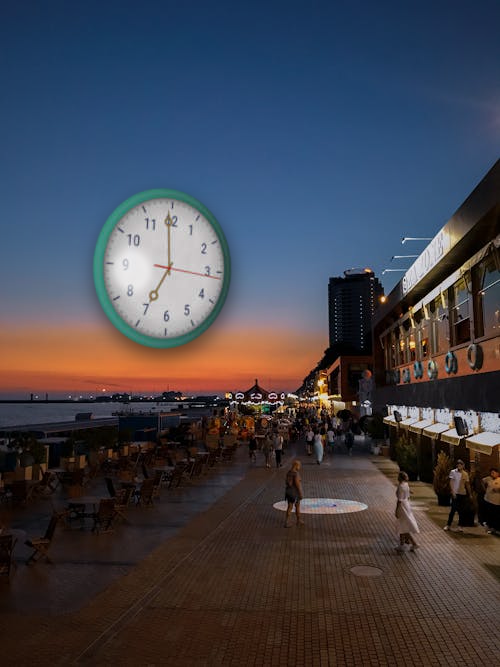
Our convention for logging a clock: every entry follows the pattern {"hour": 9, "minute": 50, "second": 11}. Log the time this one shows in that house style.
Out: {"hour": 6, "minute": 59, "second": 16}
